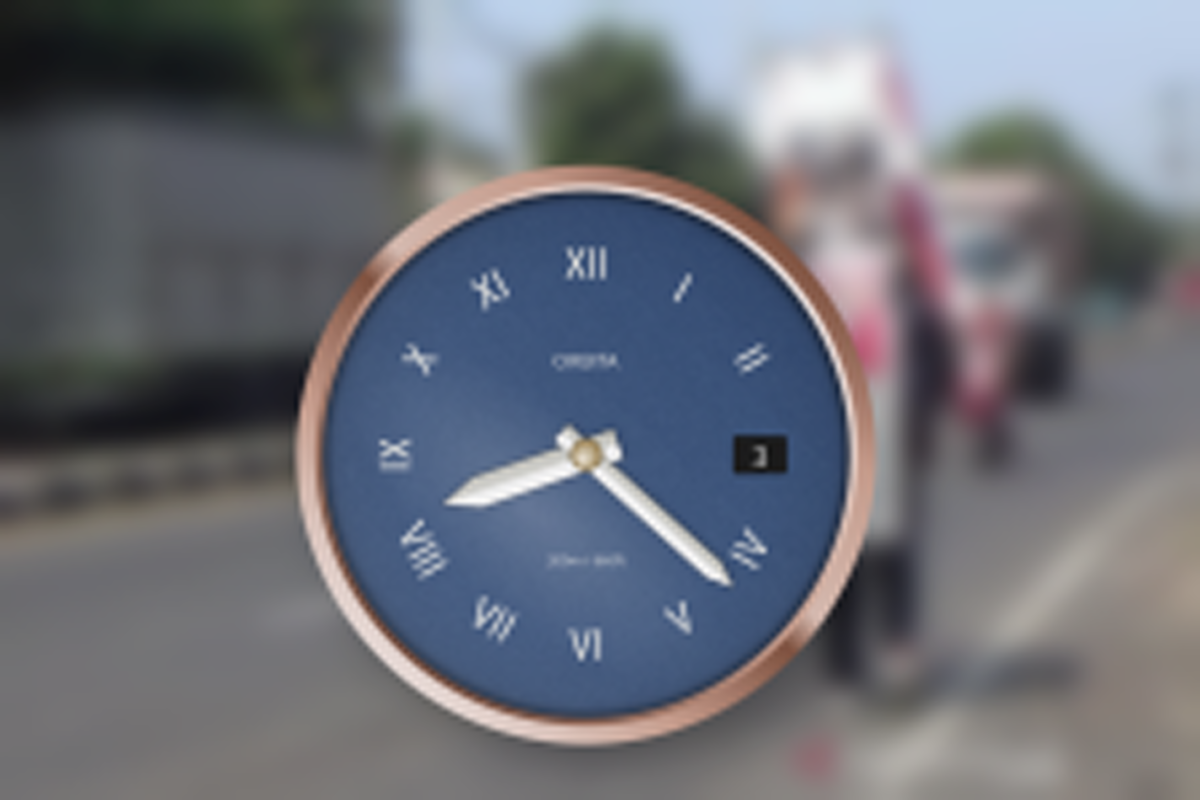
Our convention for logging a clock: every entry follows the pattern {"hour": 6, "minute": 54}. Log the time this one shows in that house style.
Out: {"hour": 8, "minute": 22}
